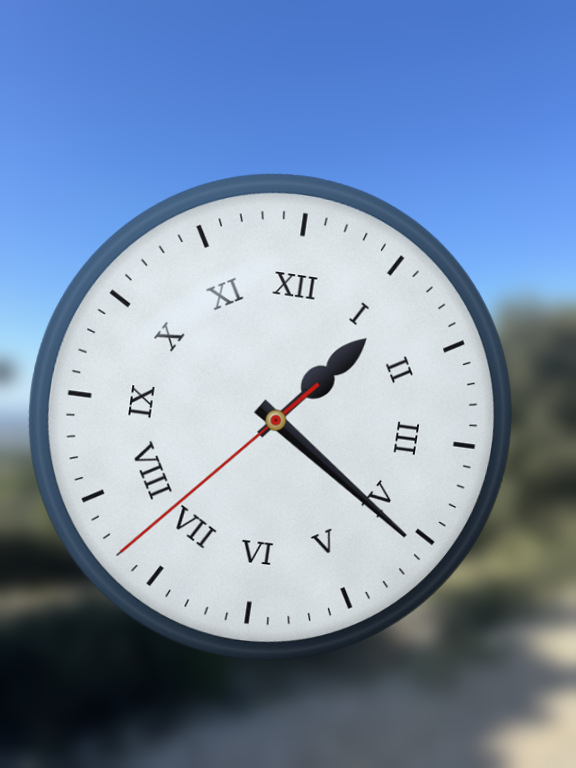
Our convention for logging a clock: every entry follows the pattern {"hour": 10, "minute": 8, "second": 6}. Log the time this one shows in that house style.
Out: {"hour": 1, "minute": 20, "second": 37}
